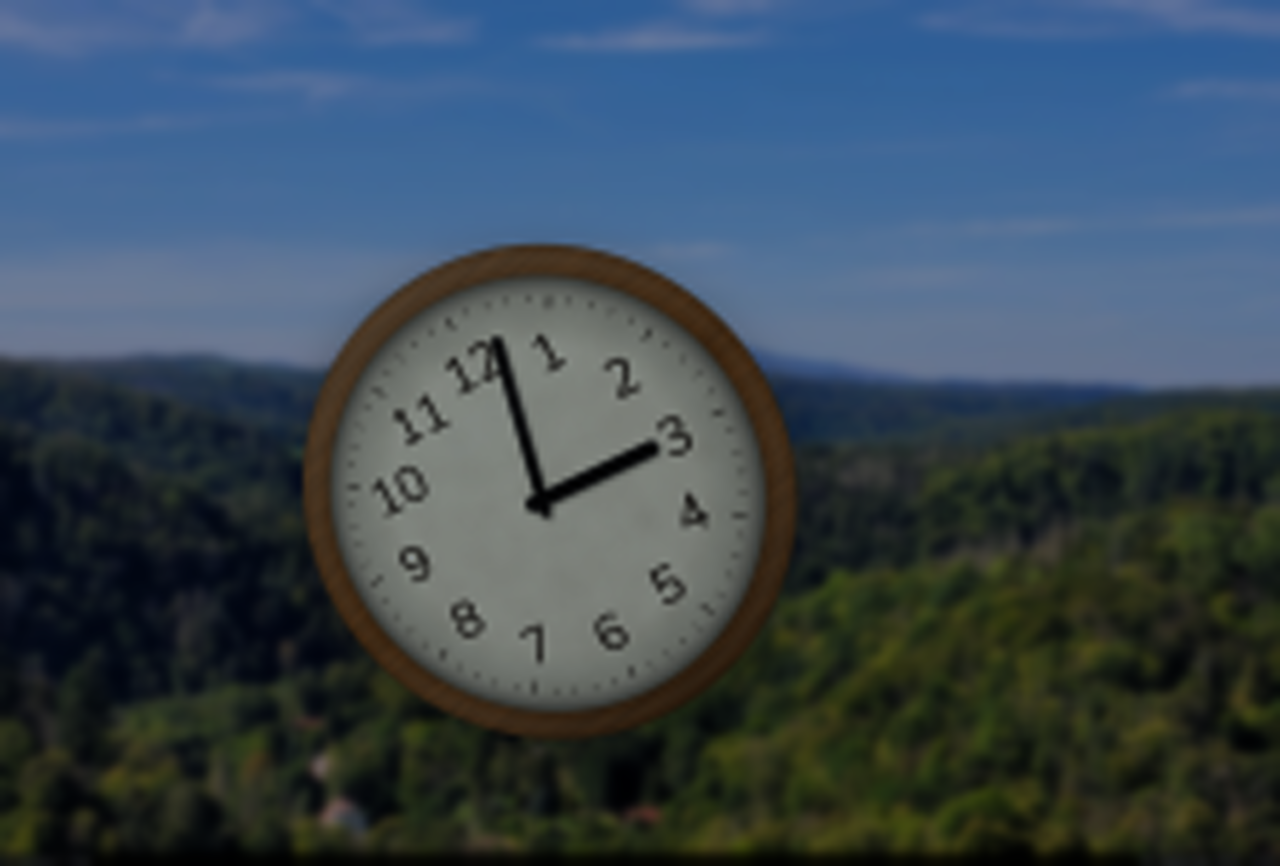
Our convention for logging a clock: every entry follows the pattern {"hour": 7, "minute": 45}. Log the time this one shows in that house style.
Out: {"hour": 3, "minute": 2}
